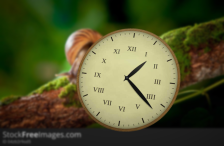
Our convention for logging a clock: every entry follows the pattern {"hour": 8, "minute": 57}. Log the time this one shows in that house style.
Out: {"hour": 1, "minute": 22}
